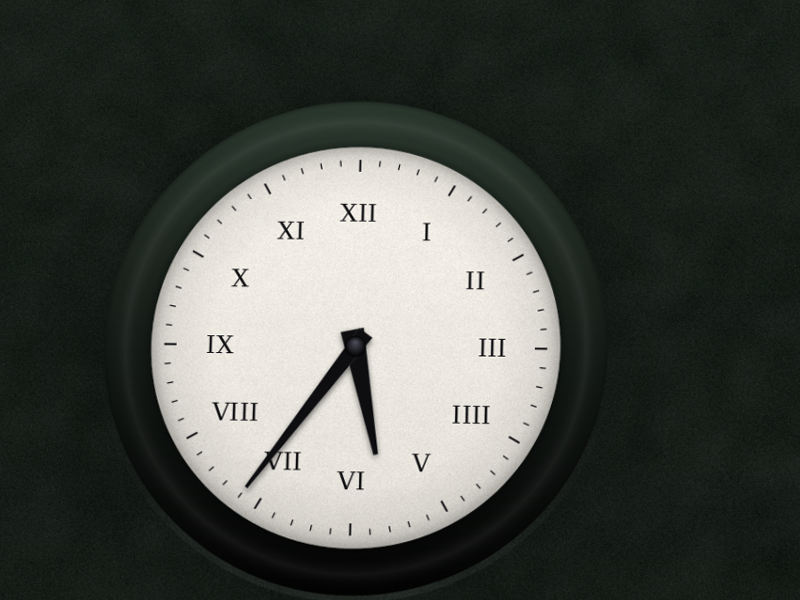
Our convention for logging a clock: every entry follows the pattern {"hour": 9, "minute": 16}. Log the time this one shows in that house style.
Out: {"hour": 5, "minute": 36}
